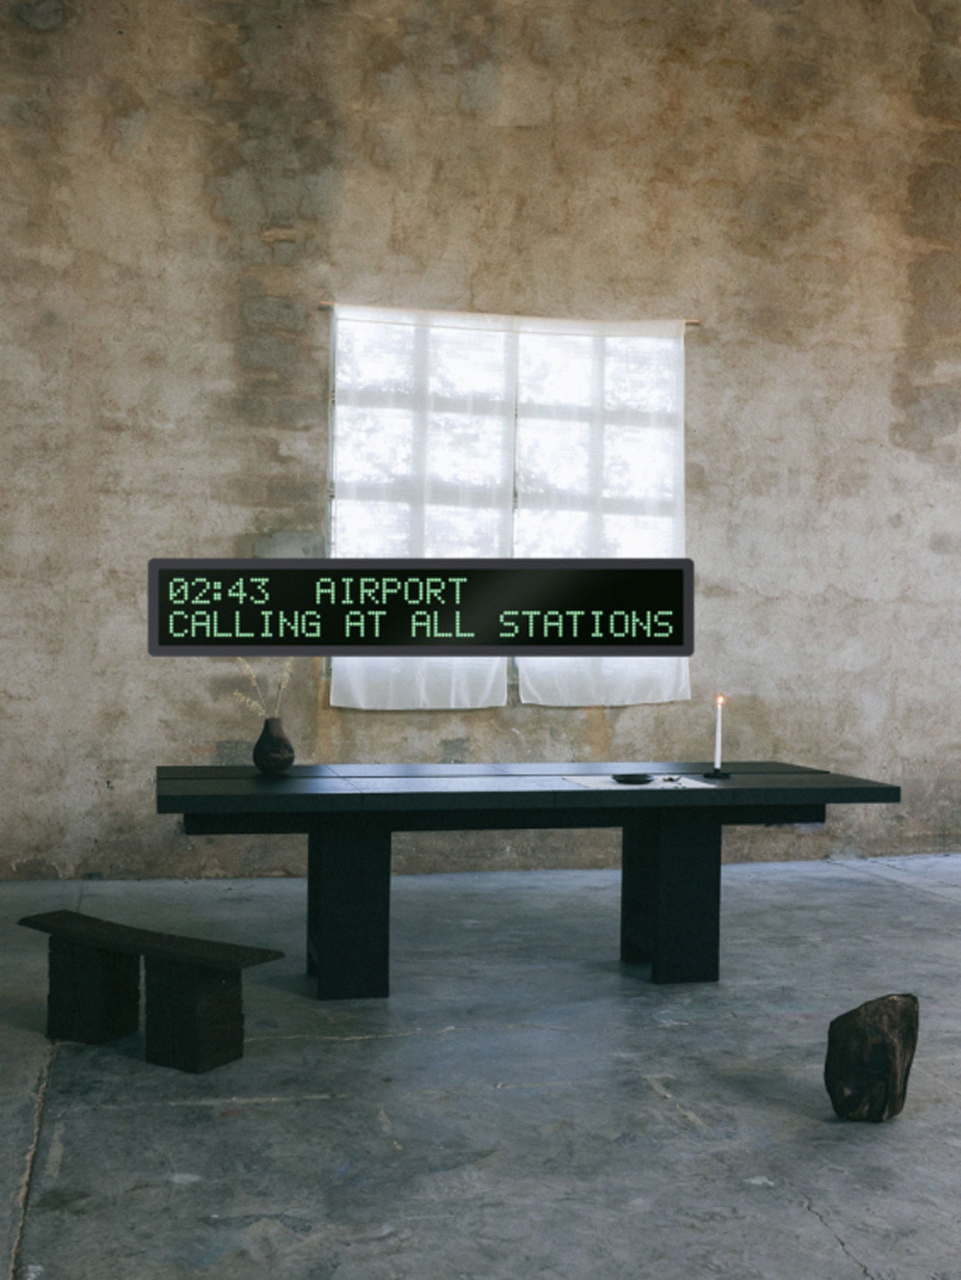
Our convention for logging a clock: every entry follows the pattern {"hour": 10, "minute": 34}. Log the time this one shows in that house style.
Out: {"hour": 2, "minute": 43}
